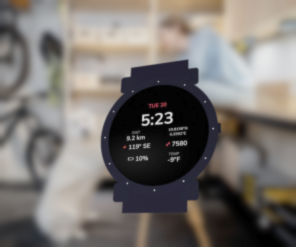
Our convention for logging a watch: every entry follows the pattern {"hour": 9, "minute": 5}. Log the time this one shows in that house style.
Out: {"hour": 5, "minute": 23}
